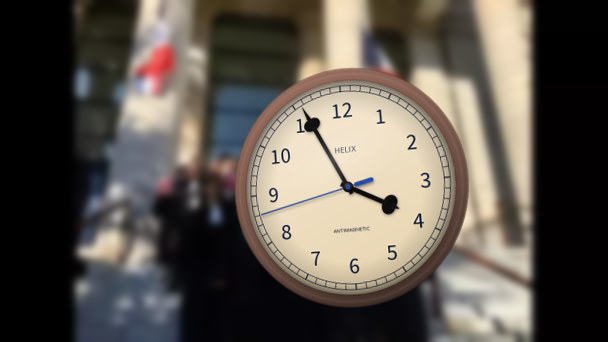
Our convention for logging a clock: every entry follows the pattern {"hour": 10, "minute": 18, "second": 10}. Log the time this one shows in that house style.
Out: {"hour": 3, "minute": 55, "second": 43}
